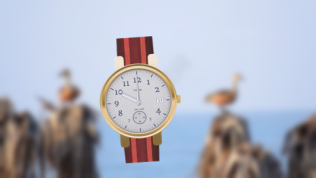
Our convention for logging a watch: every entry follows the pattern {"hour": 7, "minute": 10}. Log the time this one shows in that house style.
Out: {"hour": 10, "minute": 0}
